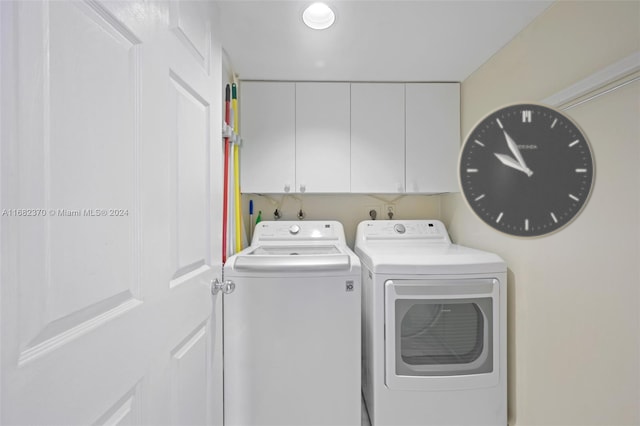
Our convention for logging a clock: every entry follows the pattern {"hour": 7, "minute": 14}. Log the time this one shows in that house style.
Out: {"hour": 9, "minute": 55}
